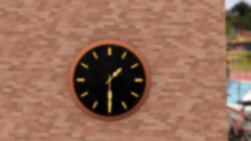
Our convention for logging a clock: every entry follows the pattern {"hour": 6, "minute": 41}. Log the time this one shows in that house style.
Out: {"hour": 1, "minute": 30}
